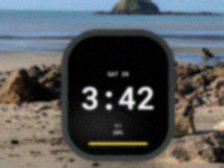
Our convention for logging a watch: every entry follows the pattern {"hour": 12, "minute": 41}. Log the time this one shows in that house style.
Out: {"hour": 3, "minute": 42}
